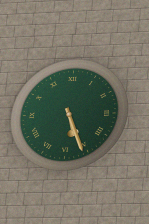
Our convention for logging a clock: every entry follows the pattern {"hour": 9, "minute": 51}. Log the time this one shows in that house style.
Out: {"hour": 5, "minute": 26}
